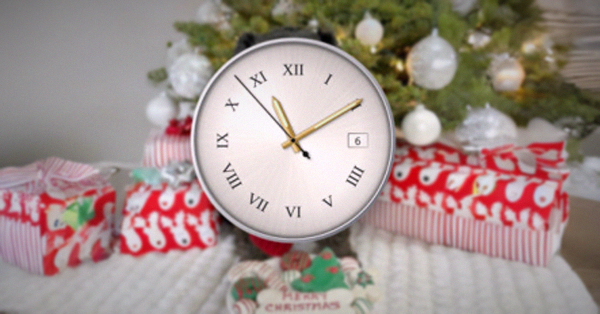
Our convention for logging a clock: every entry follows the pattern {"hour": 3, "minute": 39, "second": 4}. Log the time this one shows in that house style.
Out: {"hour": 11, "minute": 9, "second": 53}
